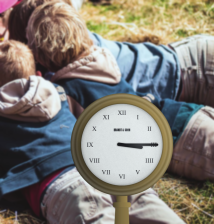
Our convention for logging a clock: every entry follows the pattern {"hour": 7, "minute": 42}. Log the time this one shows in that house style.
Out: {"hour": 3, "minute": 15}
